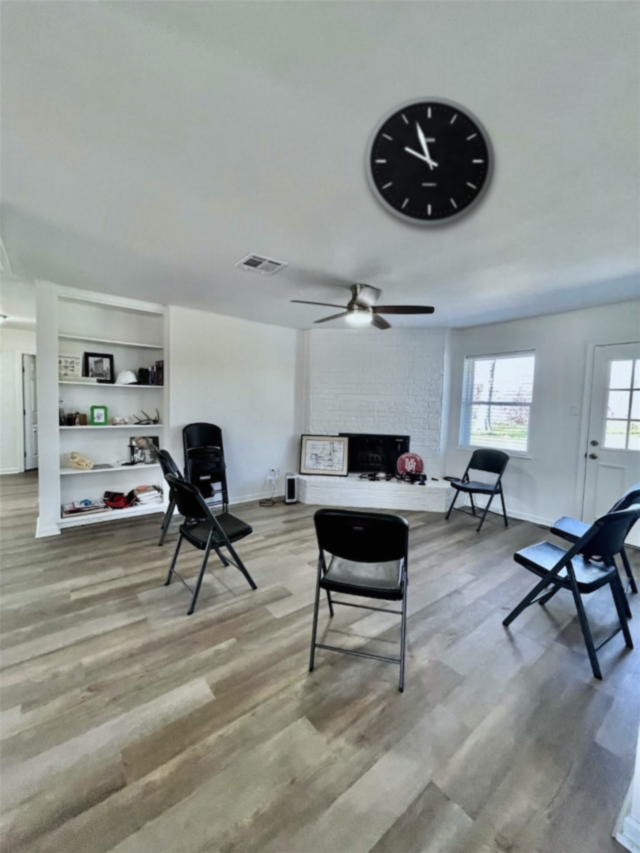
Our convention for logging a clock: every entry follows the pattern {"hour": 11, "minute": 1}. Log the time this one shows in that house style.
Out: {"hour": 9, "minute": 57}
